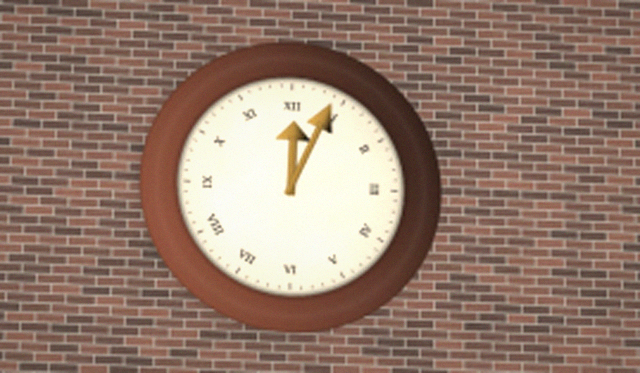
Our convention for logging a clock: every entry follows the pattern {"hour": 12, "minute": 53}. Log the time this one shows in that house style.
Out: {"hour": 12, "minute": 4}
